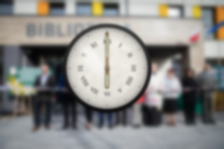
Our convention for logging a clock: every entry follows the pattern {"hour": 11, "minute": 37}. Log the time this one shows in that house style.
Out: {"hour": 6, "minute": 0}
